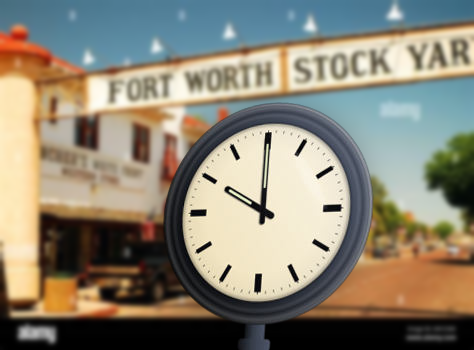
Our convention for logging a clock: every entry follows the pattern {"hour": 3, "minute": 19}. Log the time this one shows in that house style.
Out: {"hour": 10, "minute": 0}
